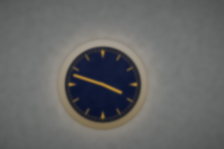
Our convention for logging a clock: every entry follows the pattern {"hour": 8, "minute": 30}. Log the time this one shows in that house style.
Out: {"hour": 3, "minute": 48}
